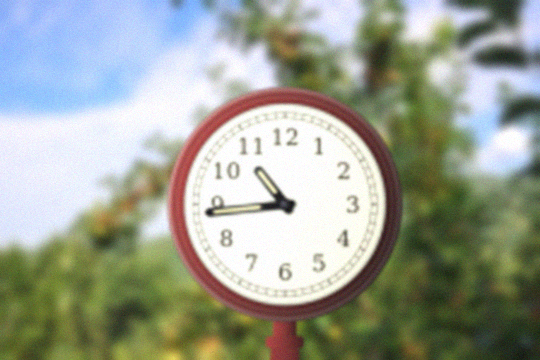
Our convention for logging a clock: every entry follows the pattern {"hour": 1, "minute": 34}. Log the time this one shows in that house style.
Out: {"hour": 10, "minute": 44}
